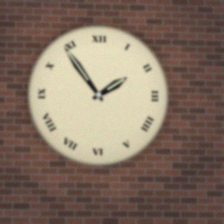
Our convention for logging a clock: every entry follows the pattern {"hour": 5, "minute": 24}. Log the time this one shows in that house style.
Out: {"hour": 1, "minute": 54}
